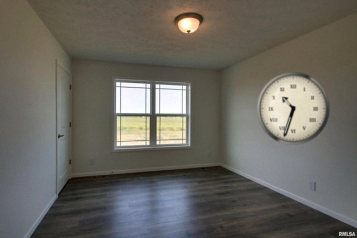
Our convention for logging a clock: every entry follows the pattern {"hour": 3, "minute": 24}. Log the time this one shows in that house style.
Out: {"hour": 10, "minute": 33}
